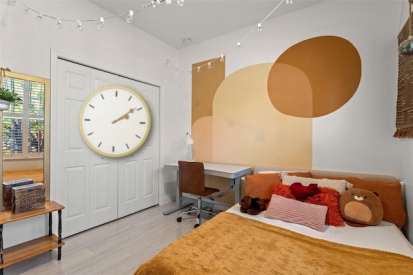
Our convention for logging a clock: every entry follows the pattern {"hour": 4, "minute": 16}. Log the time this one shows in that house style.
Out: {"hour": 2, "minute": 9}
